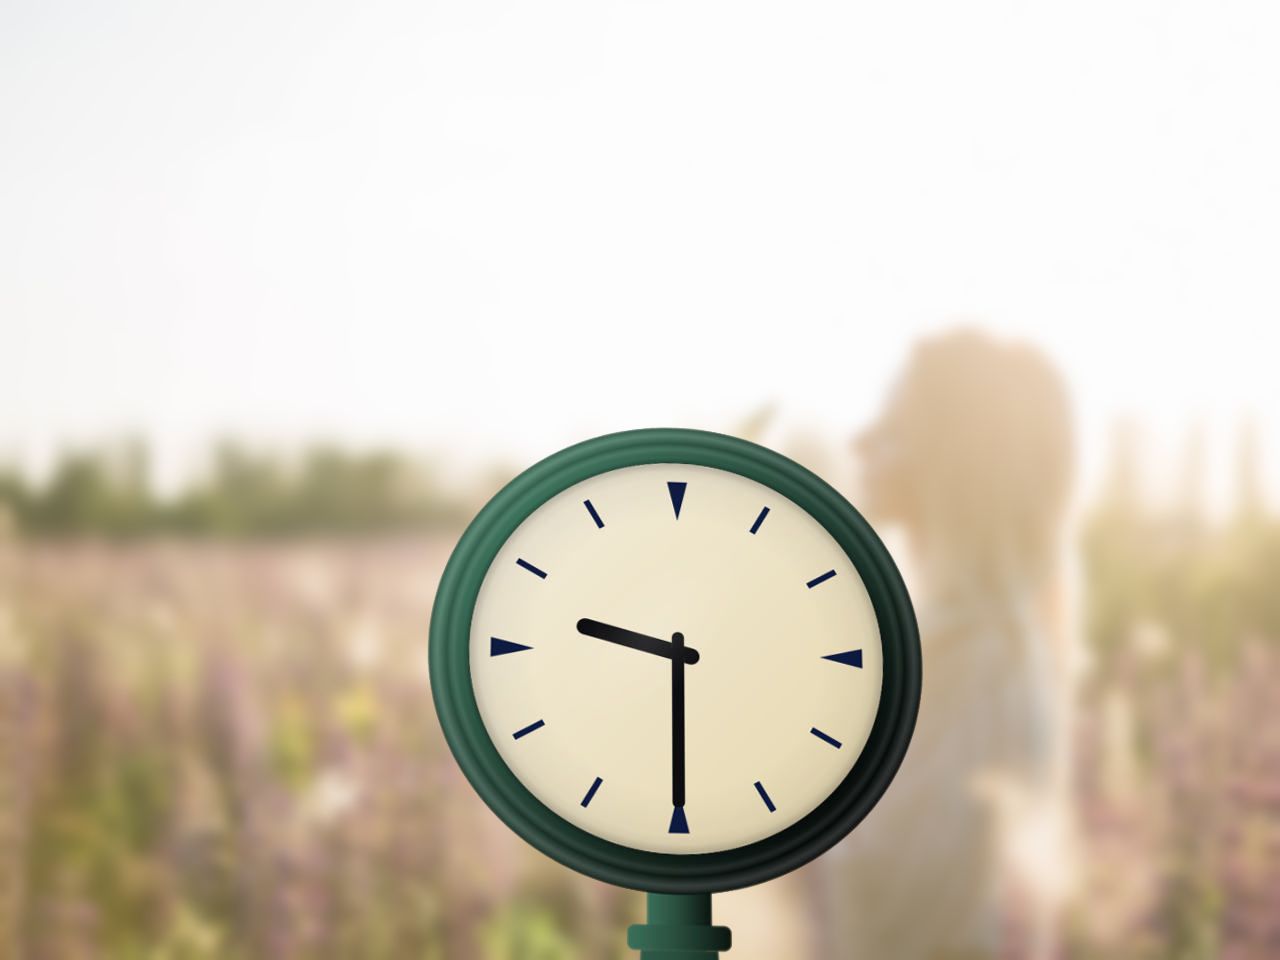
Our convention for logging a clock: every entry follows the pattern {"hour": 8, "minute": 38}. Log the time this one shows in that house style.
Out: {"hour": 9, "minute": 30}
